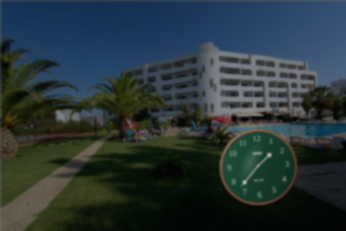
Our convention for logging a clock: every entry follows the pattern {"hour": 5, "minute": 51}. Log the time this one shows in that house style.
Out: {"hour": 1, "minute": 37}
